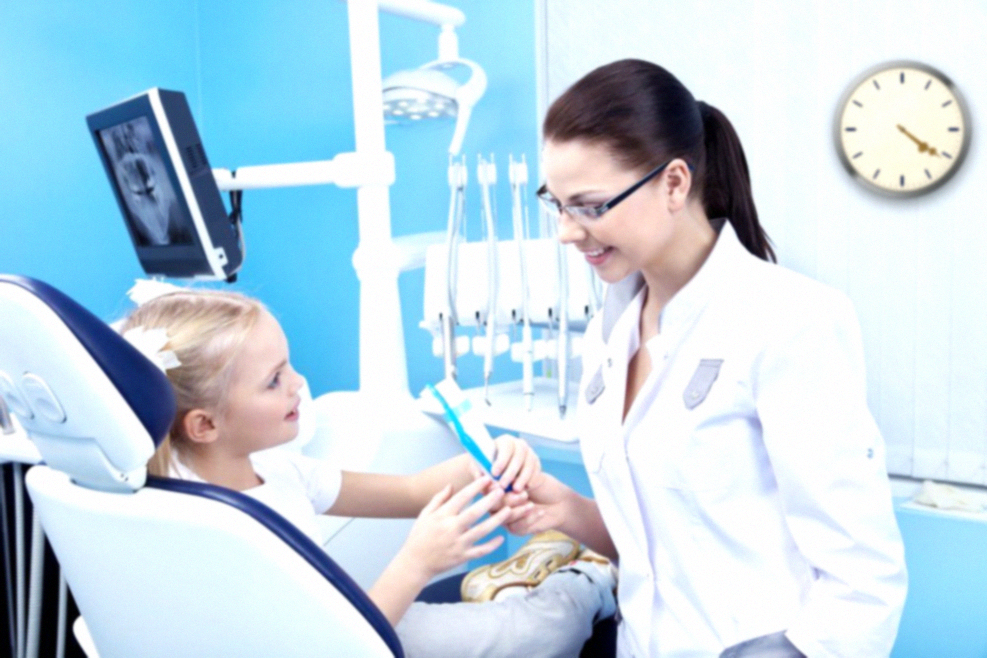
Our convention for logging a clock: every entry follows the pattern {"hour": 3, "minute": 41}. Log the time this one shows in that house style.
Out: {"hour": 4, "minute": 21}
